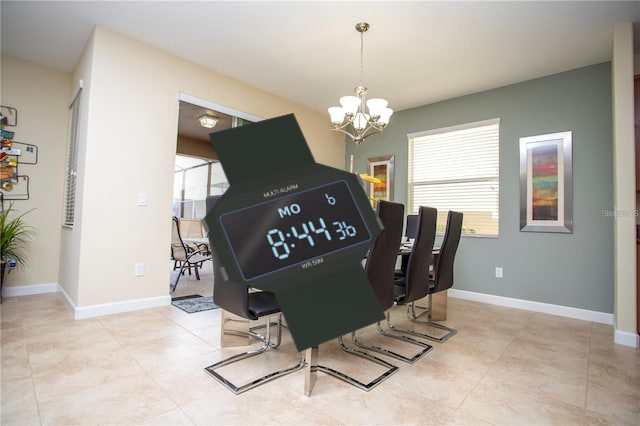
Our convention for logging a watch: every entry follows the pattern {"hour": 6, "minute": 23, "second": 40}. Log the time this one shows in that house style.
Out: {"hour": 8, "minute": 44, "second": 36}
